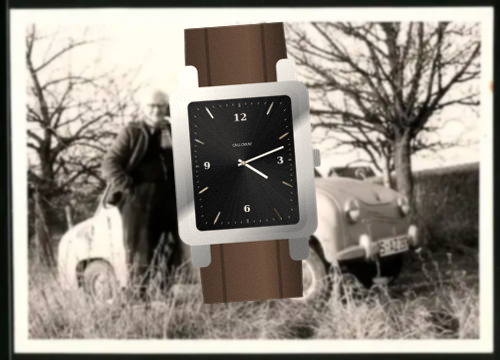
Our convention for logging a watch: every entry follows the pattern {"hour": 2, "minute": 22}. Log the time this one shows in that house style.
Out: {"hour": 4, "minute": 12}
